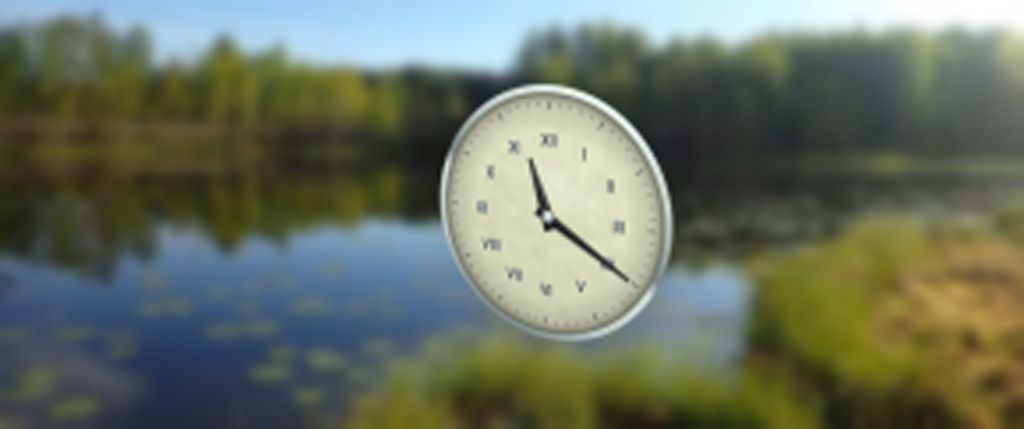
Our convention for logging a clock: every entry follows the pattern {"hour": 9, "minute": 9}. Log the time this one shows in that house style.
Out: {"hour": 11, "minute": 20}
